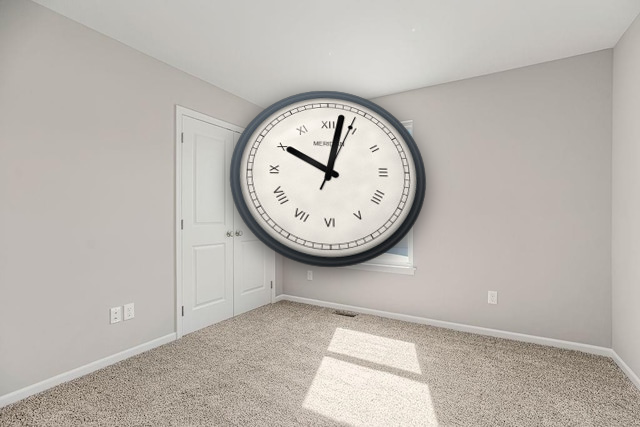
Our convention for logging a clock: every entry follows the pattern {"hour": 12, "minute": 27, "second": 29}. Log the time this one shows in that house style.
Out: {"hour": 10, "minute": 2, "second": 4}
